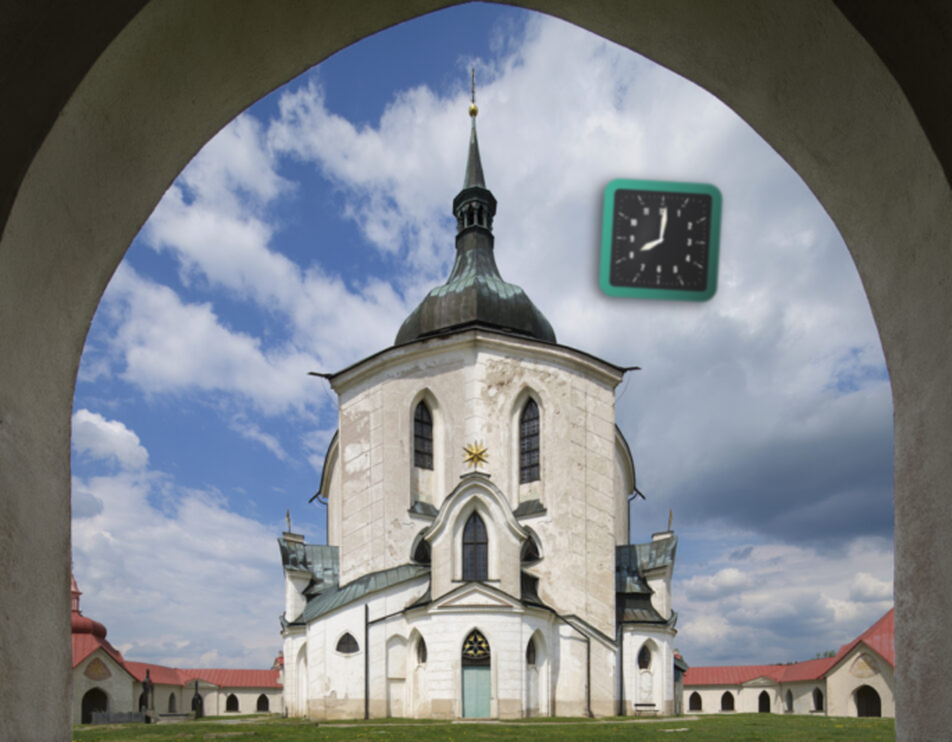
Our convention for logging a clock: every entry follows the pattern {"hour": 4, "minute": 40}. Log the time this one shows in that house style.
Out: {"hour": 8, "minute": 1}
